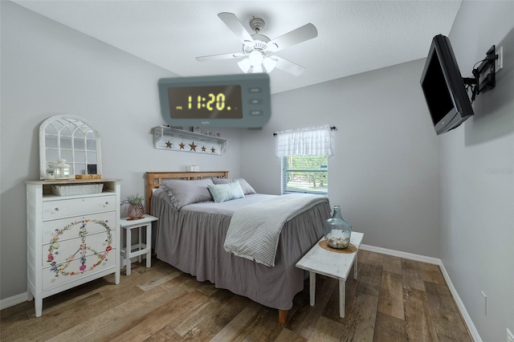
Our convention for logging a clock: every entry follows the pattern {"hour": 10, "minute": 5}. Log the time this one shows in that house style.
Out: {"hour": 11, "minute": 20}
